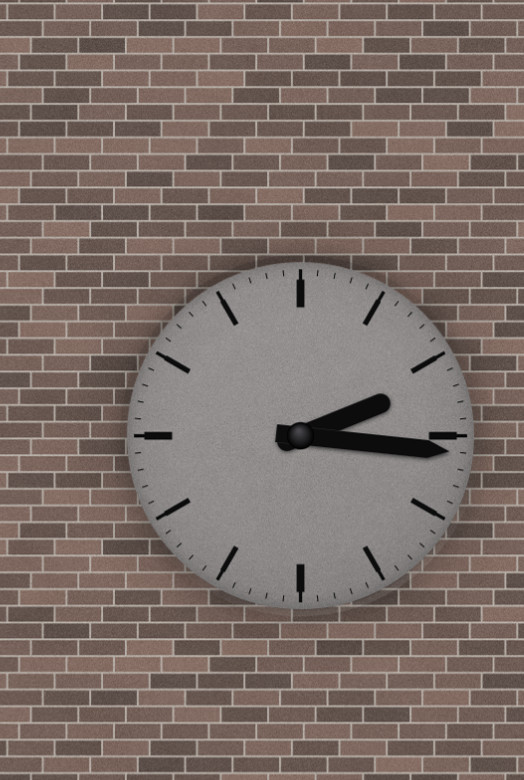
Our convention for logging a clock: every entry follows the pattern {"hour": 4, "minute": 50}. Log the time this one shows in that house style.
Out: {"hour": 2, "minute": 16}
